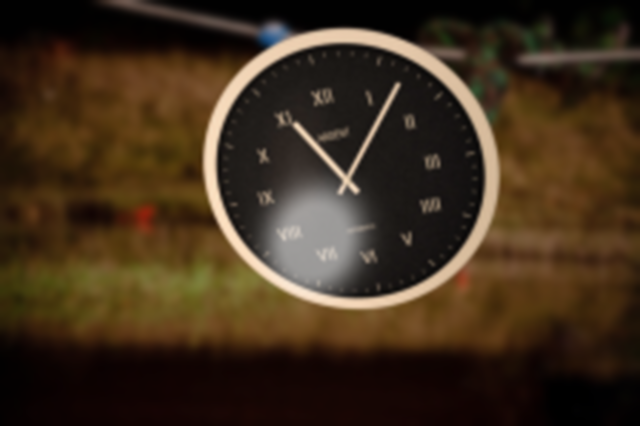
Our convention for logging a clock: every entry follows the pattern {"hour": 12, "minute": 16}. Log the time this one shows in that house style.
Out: {"hour": 11, "minute": 7}
